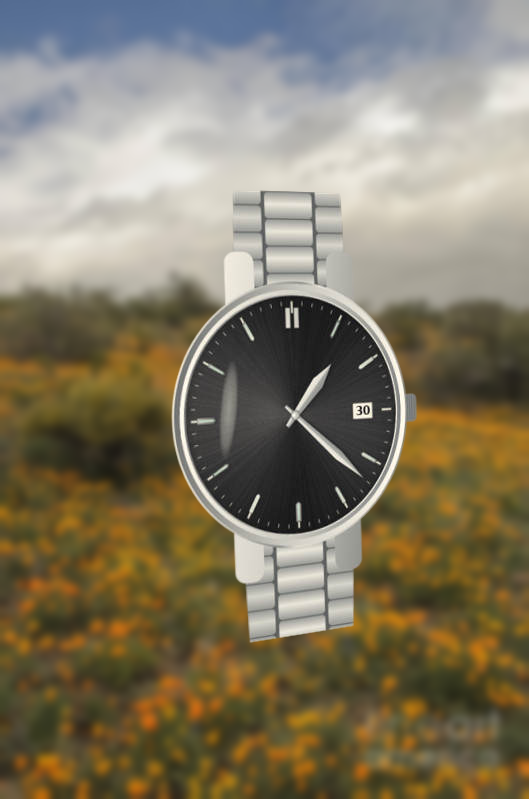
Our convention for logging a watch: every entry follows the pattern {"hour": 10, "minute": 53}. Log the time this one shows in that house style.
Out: {"hour": 1, "minute": 22}
